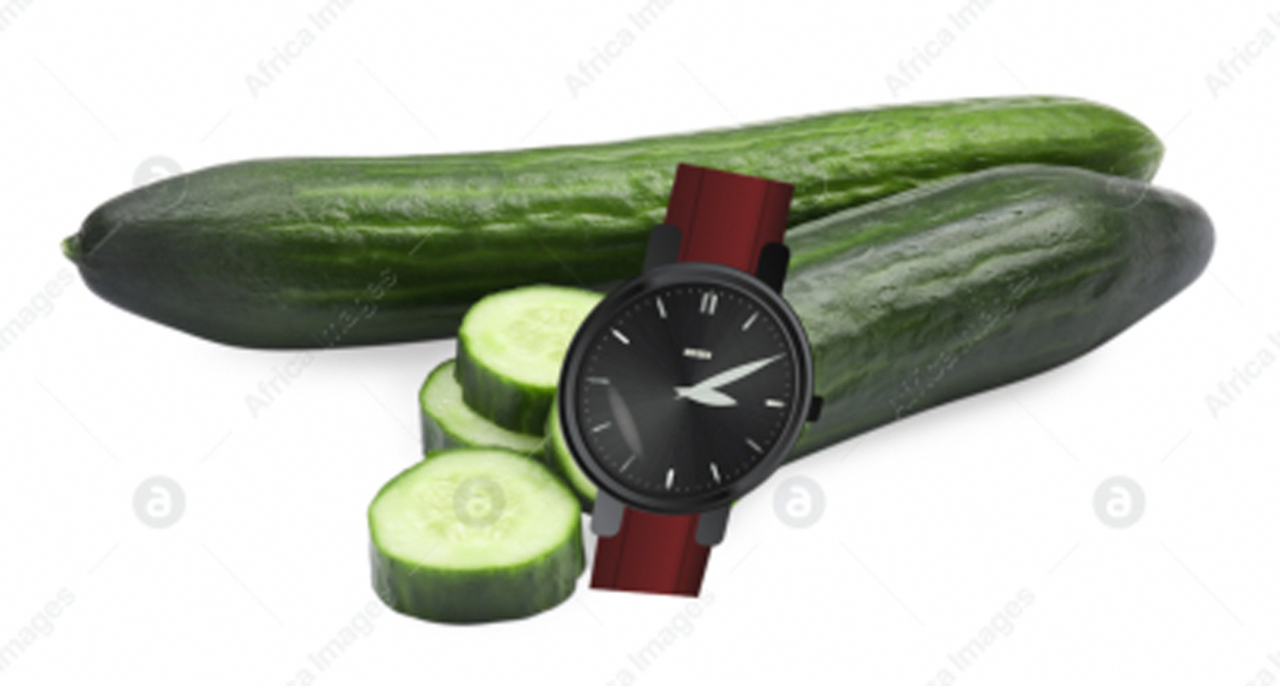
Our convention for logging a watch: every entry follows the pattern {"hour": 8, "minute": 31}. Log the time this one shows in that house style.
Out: {"hour": 3, "minute": 10}
